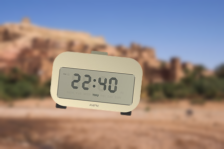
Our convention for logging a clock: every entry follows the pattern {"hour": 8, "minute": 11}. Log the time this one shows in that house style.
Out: {"hour": 22, "minute": 40}
